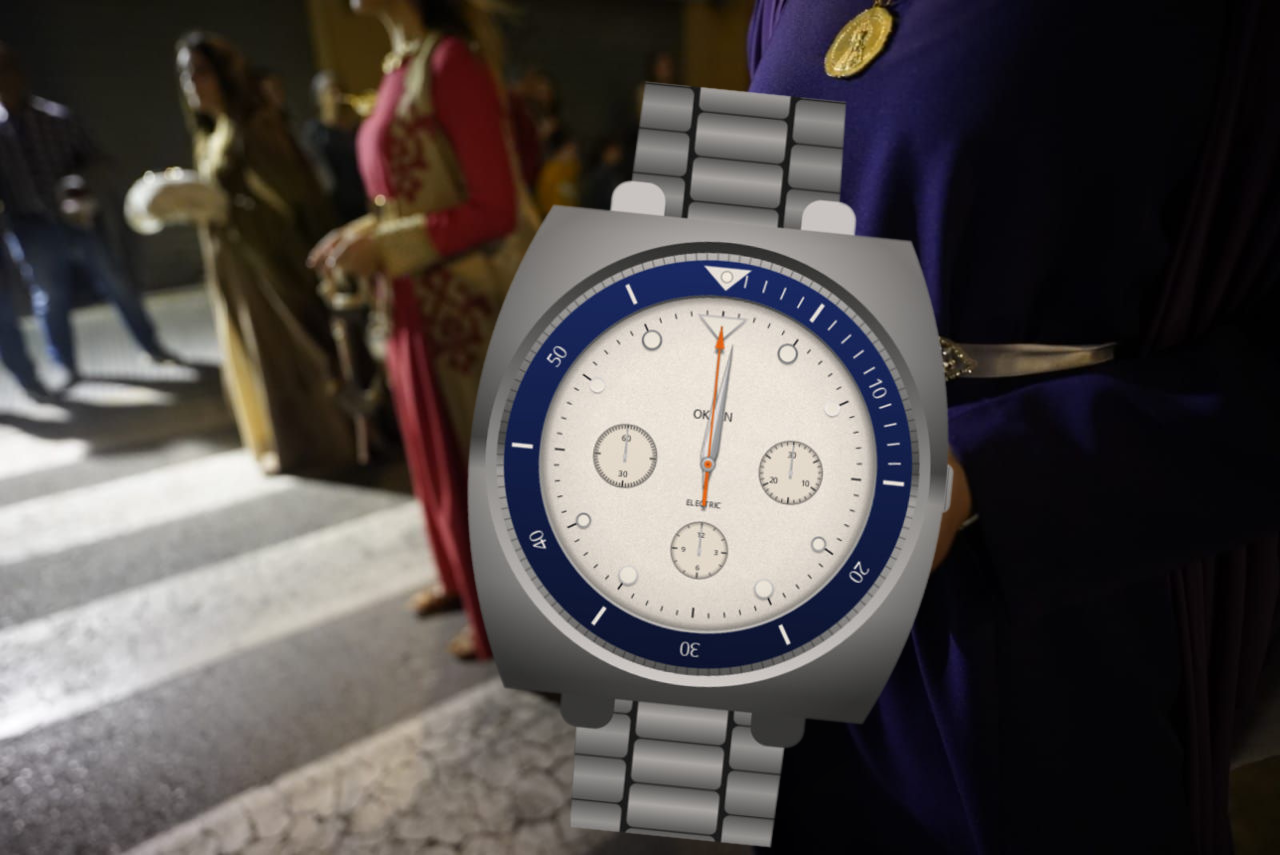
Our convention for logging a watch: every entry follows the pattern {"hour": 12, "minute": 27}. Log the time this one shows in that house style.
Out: {"hour": 12, "minute": 1}
